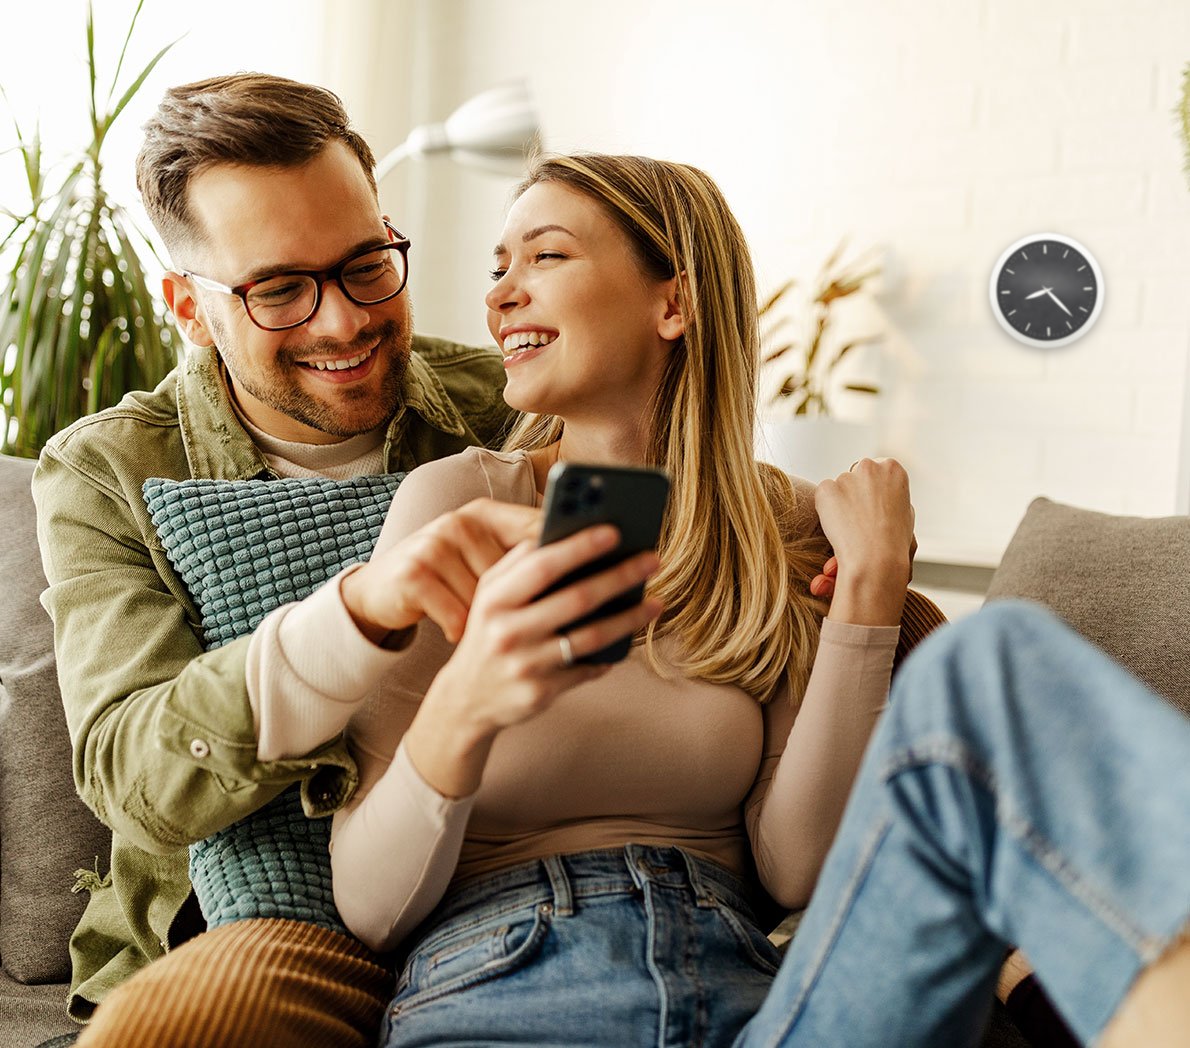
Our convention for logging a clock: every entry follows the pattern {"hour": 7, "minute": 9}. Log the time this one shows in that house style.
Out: {"hour": 8, "minute": 23}
